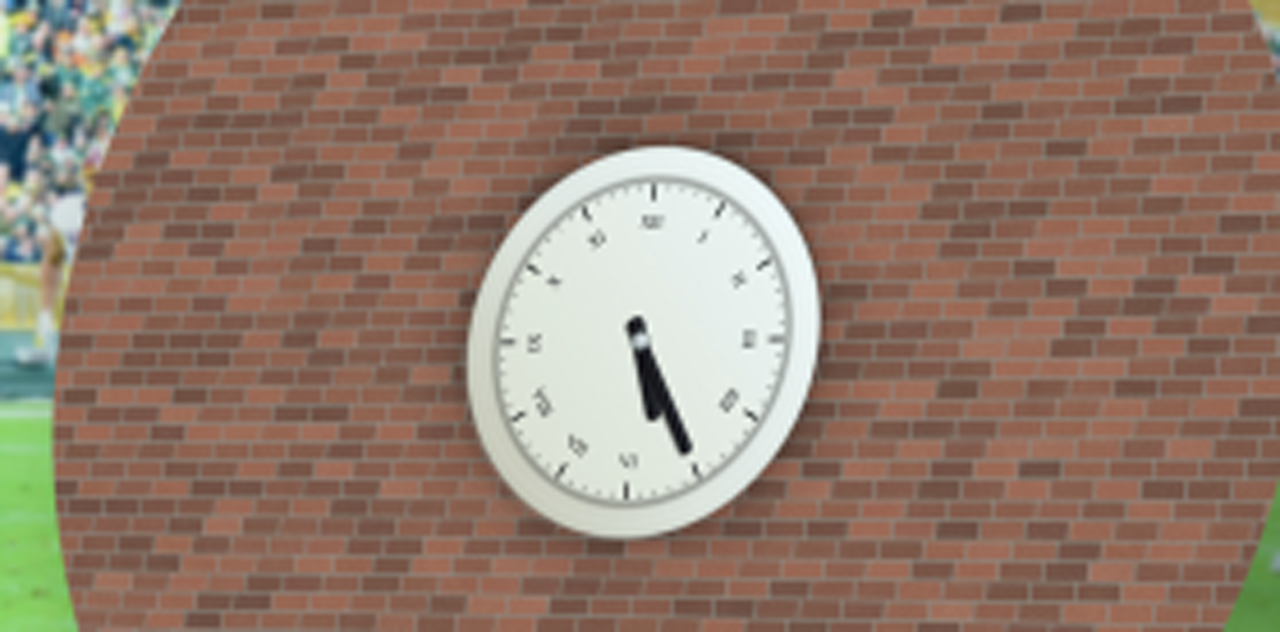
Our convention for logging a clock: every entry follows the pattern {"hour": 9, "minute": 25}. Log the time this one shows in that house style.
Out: {"hour": 5, "minute": 25}
